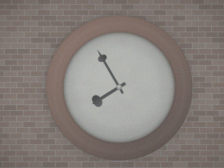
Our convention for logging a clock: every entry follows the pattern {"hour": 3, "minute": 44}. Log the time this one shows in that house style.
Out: {"hour": 7, "minute": 55}
